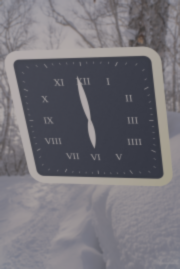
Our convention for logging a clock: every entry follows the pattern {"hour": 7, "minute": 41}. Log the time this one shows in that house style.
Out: {"hour": 5, "minute": 59}
